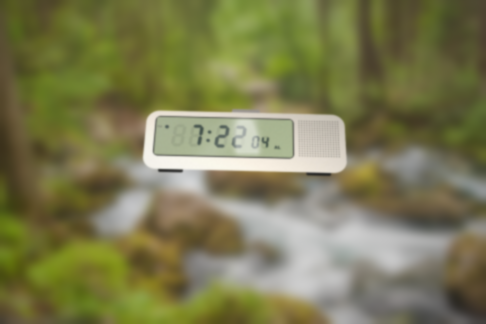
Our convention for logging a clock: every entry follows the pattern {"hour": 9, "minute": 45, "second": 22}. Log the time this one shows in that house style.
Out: {"hour": 7, "minute": 22, "second": 4}
